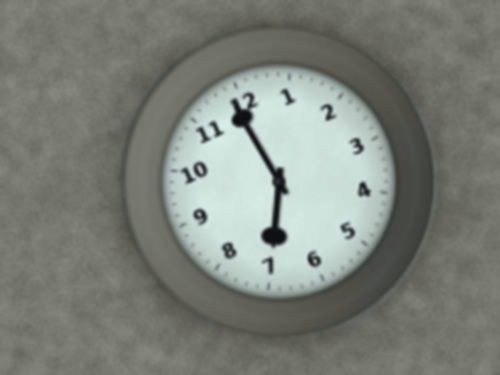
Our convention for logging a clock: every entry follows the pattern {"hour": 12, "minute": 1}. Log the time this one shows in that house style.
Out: {"hour": 6, "minute": 59}
